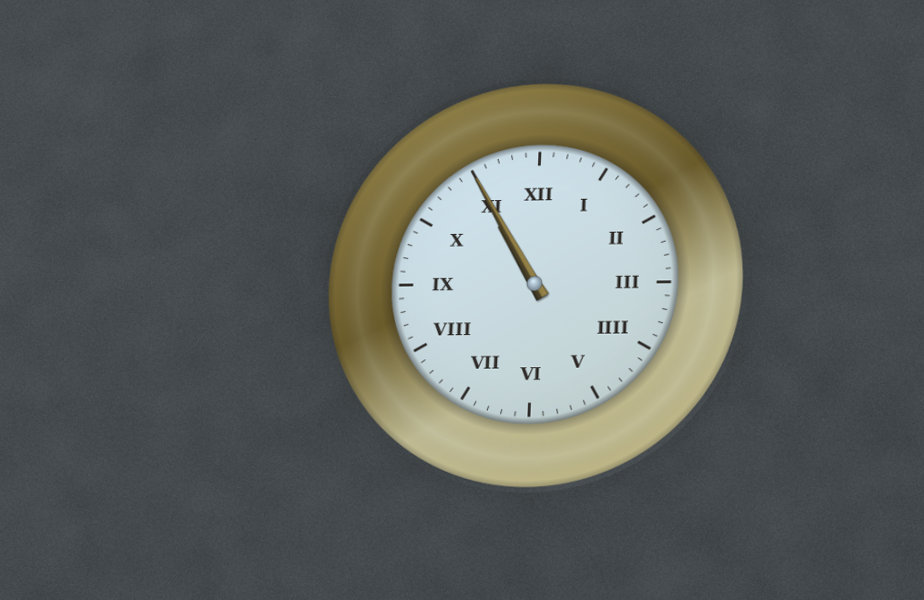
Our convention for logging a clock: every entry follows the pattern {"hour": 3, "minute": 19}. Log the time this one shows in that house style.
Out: {"hour": 10, "minute": 55}
